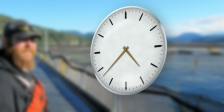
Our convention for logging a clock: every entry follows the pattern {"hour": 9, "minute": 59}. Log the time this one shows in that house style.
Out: {"hour": 4, "minute": 38}
